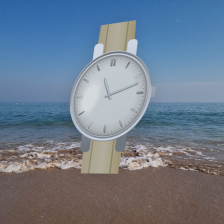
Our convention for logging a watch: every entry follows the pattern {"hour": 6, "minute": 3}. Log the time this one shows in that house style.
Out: {"hour": 11, "minute": 12}
